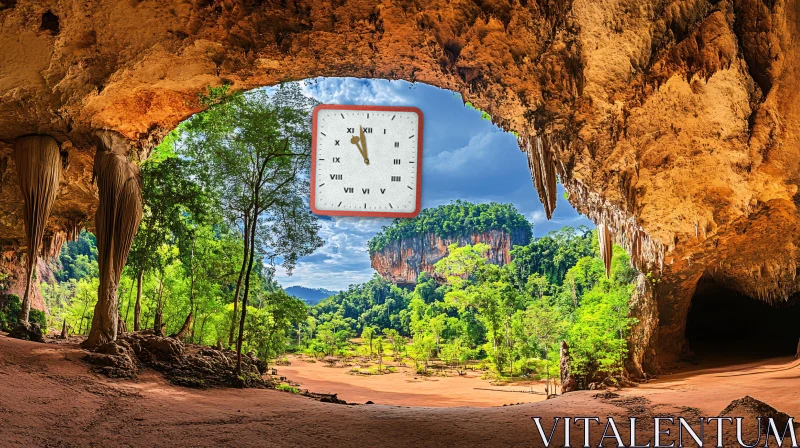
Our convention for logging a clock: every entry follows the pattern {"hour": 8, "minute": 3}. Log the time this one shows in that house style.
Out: {"hour": 10, "minute": 58}
